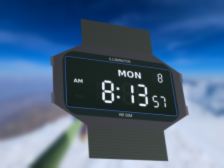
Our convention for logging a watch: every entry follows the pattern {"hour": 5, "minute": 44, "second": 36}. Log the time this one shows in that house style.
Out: {"hour": 8, "minute": 13, "second": 57}
